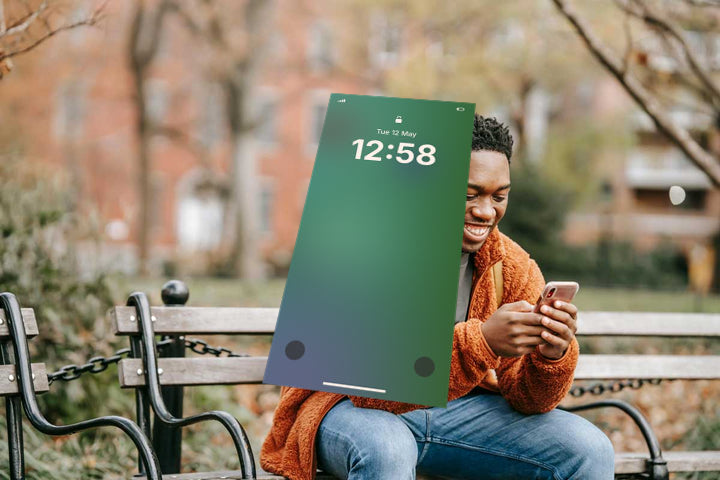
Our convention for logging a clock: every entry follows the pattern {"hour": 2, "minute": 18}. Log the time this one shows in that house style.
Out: {"hour": 12, "minute": 58}
